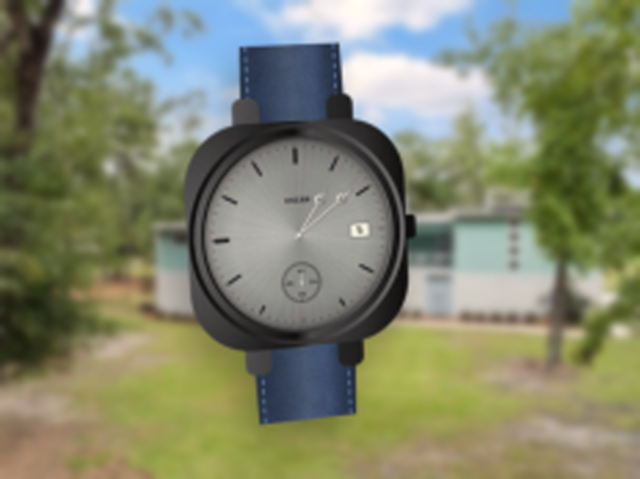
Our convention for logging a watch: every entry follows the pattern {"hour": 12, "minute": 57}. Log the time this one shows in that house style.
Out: {"hour": 1, "minute": 9}
